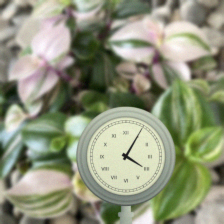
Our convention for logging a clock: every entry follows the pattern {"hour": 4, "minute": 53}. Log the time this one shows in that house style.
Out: {"hour": 4, "minute": 5}
